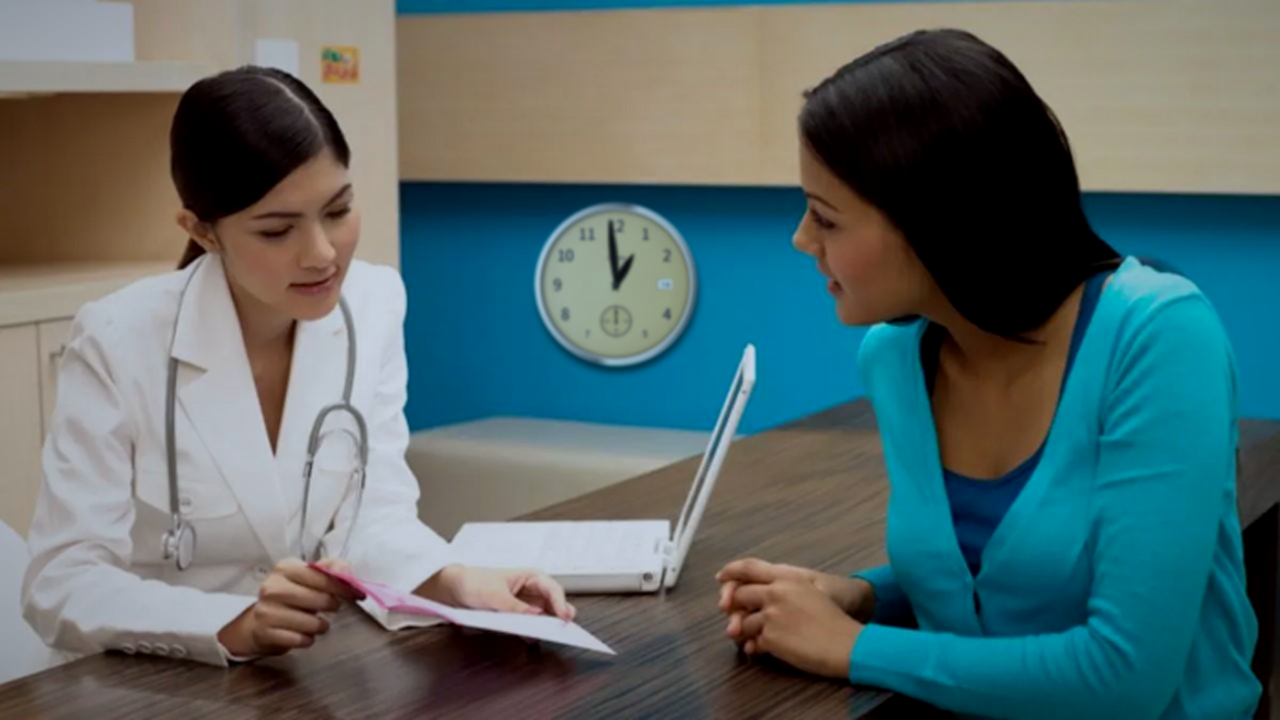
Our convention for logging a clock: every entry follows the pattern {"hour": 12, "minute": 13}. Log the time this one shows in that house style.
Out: {"hour": 12, "minute": 59}
